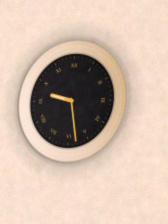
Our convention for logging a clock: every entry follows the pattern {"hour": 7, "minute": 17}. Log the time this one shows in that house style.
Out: {"hour": 9, "minute": 28}
